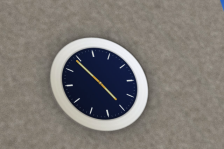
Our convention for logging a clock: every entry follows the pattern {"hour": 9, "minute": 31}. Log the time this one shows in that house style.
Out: {"hour": 4, "minute": 54}
